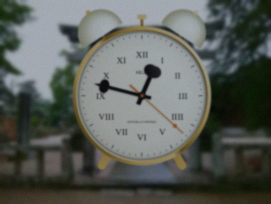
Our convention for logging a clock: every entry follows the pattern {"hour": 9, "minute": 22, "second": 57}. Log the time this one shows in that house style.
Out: {"hour": 12, "minute": 47, "second": 22}
